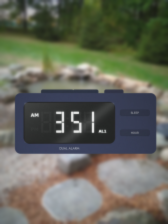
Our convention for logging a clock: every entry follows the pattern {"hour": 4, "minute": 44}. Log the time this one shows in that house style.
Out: {"hour": 3, "minute": 51}
